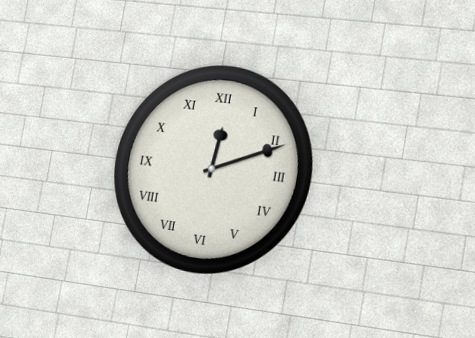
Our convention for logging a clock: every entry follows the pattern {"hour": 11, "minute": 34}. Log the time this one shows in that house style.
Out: {"hour": 12, "minute": 11}
